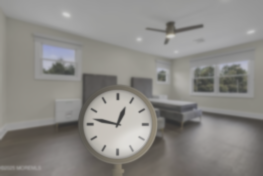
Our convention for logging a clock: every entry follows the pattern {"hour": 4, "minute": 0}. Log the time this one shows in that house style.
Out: {"hour": 12, "minute": 47}
